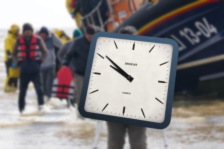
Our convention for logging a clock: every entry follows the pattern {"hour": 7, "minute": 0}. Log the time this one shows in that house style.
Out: {"hour": 9, "minute": 51}
